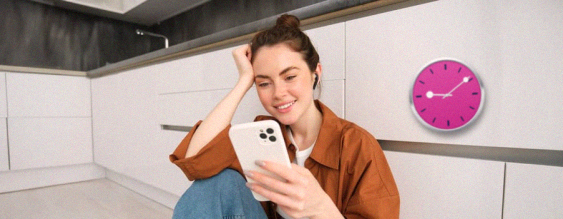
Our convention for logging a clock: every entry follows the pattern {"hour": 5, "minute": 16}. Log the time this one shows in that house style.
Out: {"hour": 9, "minute": 9}
